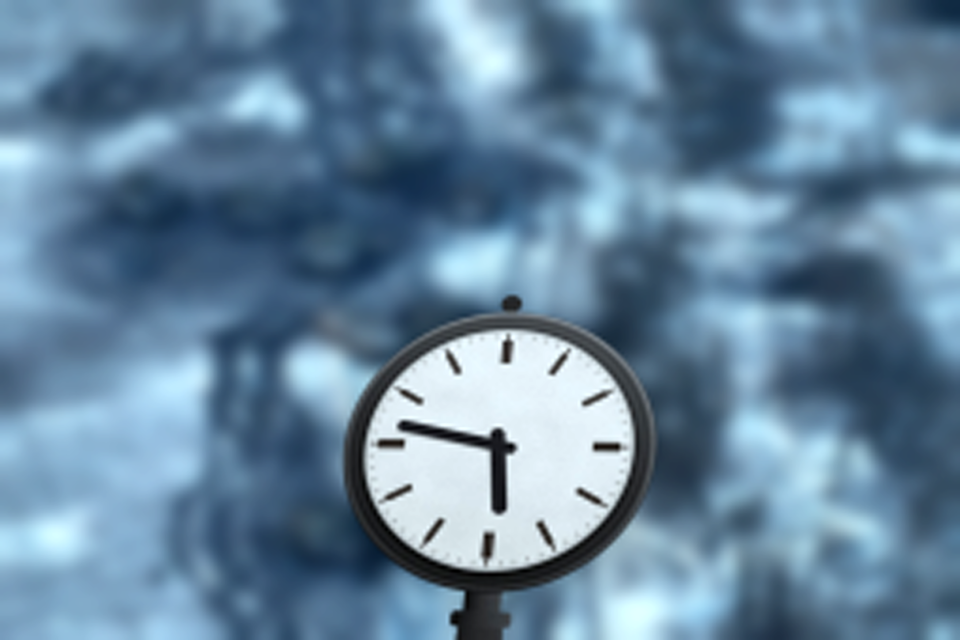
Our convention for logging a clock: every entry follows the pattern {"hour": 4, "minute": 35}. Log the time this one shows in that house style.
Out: {"hour": 5, "minute": 47}
